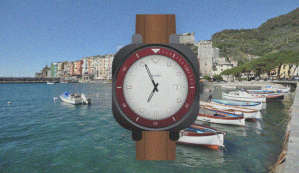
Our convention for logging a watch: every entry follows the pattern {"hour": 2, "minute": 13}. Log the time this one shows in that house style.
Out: {"hour": 6, "minute": 56}
